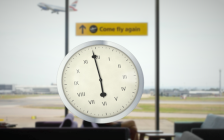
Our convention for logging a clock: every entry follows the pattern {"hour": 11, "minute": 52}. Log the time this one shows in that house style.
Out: {"hour": 5, "minute": 59}
